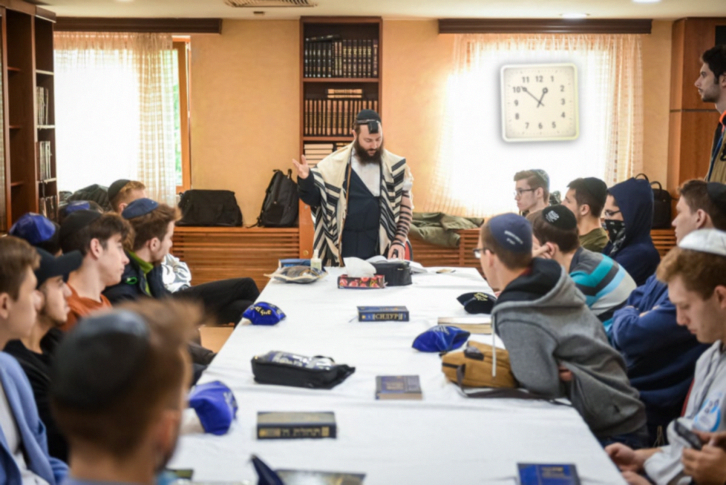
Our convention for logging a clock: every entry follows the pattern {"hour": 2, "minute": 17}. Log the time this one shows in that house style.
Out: {"hour": 12, "minute": 52}
